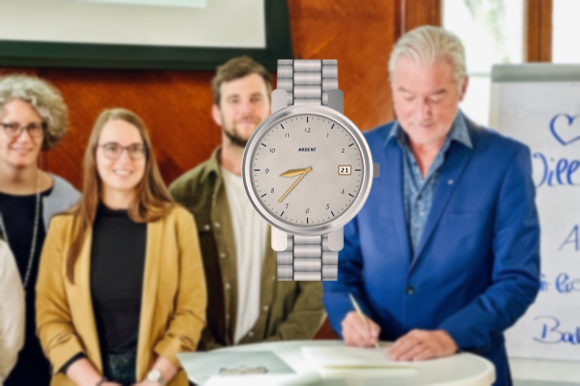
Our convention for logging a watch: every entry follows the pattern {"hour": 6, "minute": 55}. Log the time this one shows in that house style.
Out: {"hour": 8, "minute": 37}
